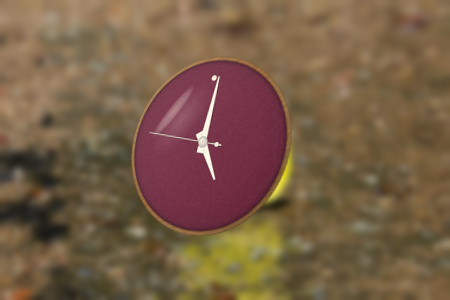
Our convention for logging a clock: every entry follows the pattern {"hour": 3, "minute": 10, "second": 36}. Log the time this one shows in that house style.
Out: {"hour": 5, "minute": 0, "second": 46}
